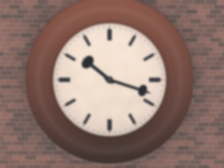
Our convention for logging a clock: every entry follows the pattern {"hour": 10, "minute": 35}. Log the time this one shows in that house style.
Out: {"hour": 10, "minute": 18}
